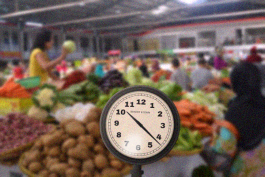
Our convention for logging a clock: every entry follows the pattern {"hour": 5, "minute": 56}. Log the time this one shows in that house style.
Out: {"hour": 10, "minute": 22}
